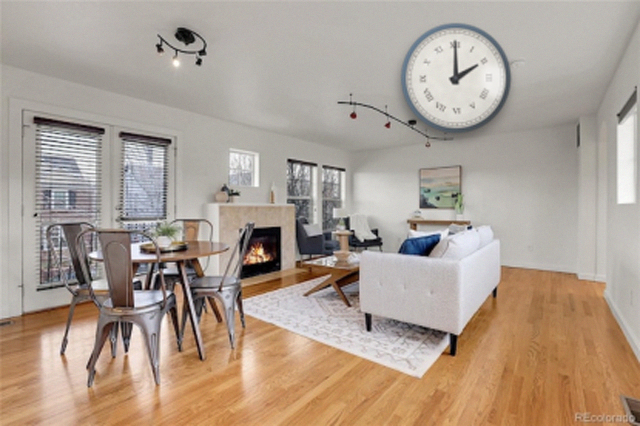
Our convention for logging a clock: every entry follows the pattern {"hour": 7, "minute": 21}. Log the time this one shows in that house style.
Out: {"hour": 2, "minute": 0}
